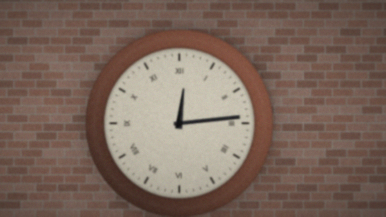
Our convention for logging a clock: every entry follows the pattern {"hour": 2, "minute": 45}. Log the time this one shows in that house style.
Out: {"hour": 12, "minute": 14}
